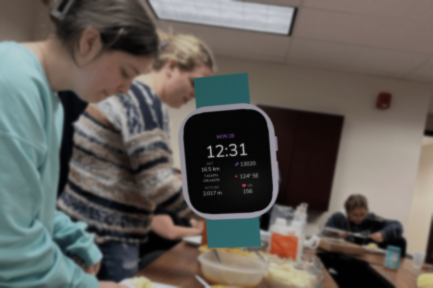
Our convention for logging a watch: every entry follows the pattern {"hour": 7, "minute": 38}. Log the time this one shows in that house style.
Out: {"hour": 12, "minute": 31}
